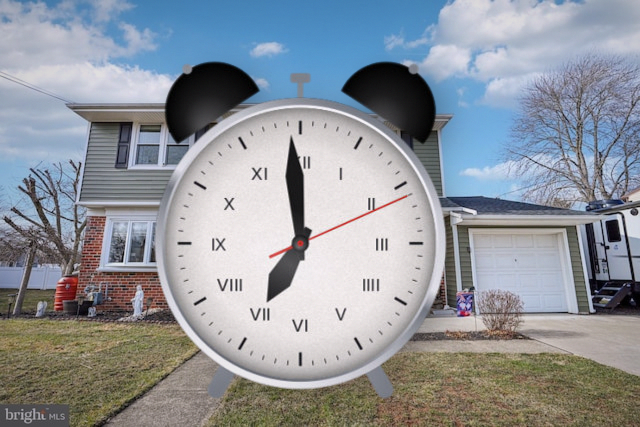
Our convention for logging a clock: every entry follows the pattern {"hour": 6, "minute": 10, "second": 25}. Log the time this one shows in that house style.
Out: {"hour": 6, "minute": 59, "second": 11}
